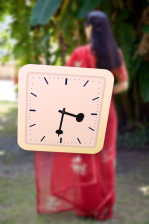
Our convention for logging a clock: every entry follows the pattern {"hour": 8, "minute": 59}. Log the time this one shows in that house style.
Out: {"hour": 3, "minute": 31}
